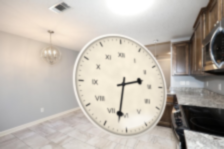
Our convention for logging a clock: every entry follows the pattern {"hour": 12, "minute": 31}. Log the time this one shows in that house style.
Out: {"hour": 2, "minute": 32}
